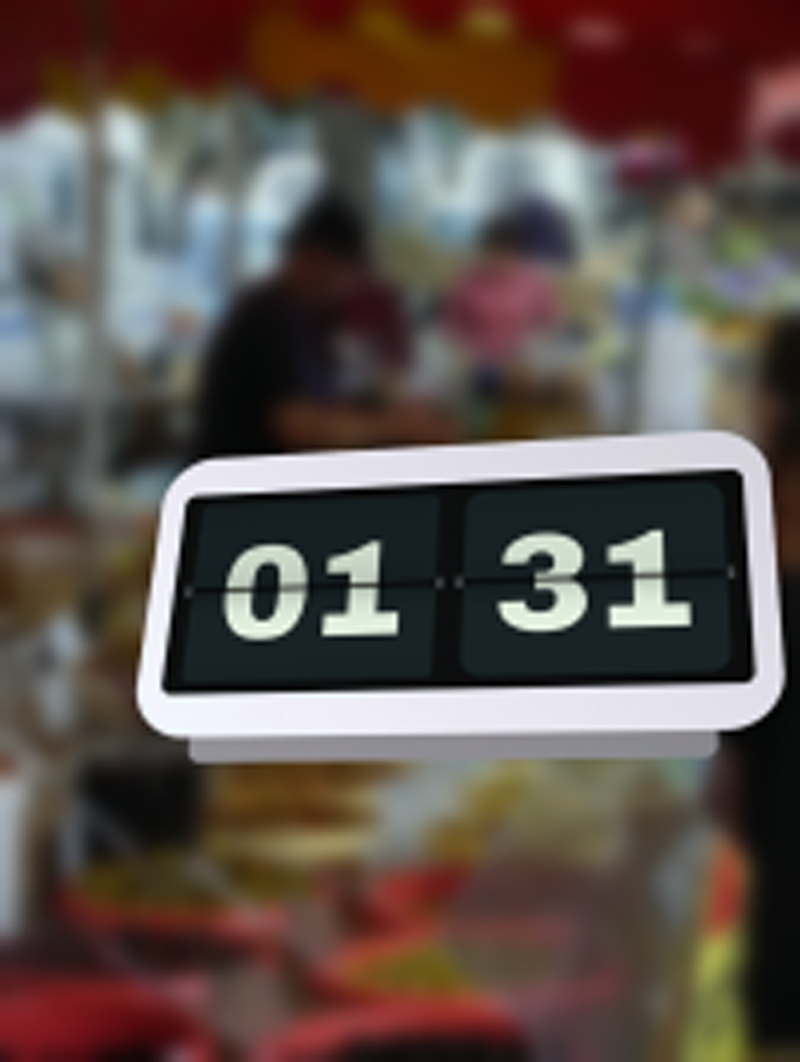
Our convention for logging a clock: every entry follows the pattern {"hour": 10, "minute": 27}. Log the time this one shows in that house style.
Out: {"hour": 1, "minute": 31}
